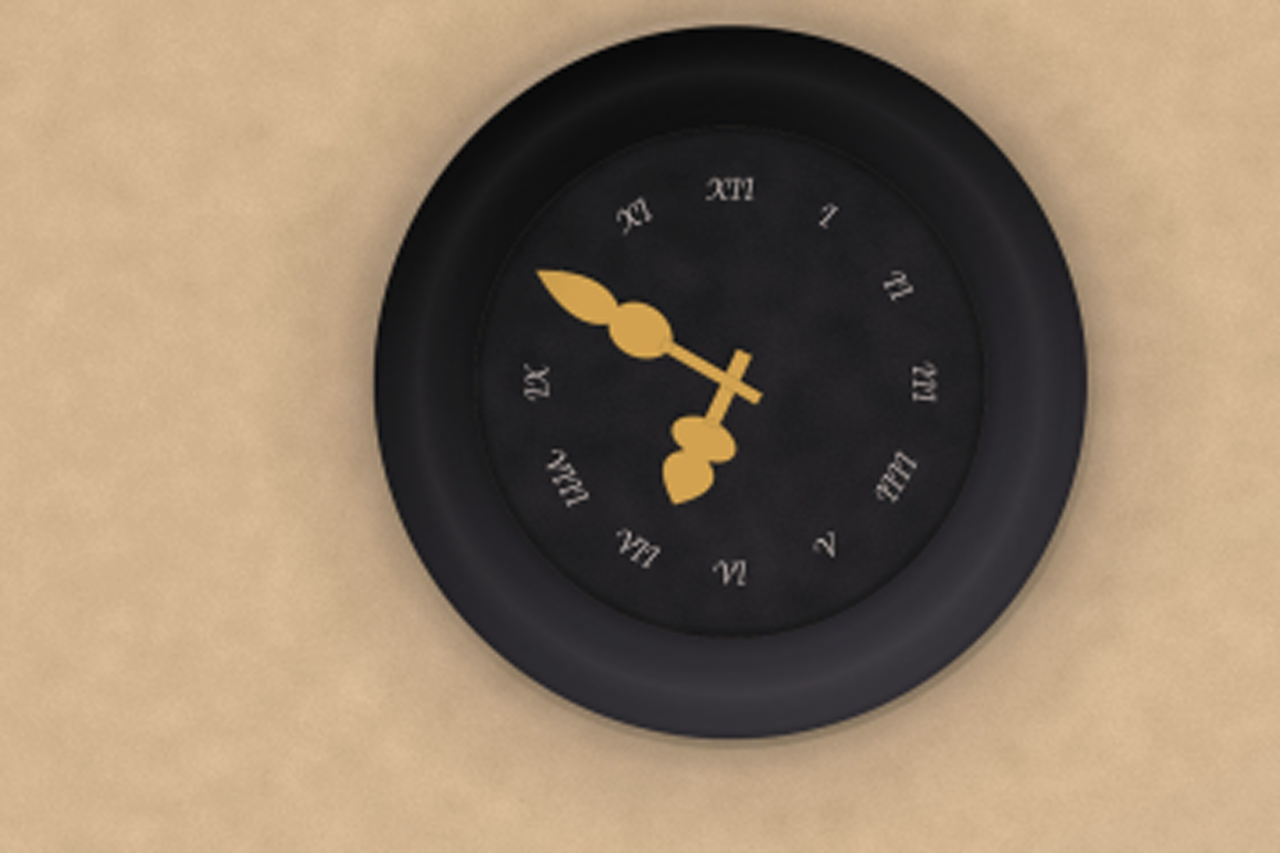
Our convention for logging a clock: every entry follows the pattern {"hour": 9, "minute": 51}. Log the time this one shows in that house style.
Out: {"hour": 6, "minute": 50}
